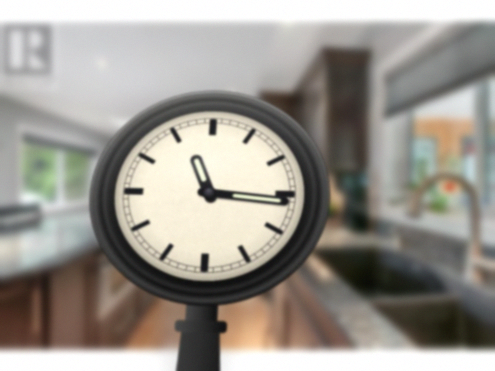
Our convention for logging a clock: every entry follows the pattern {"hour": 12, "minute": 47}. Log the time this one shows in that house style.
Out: {"hour": 11, "minute": 16}
